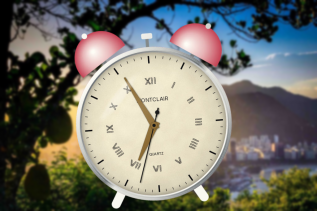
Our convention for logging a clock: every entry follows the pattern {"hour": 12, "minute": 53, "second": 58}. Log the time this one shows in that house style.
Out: {"hour": 6, "minute": 55, "second": 33}
